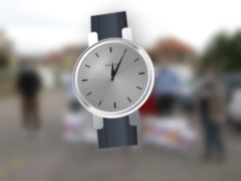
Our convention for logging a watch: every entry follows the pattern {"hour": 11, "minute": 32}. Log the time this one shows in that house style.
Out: {"hour": 12, "minute": 5}
